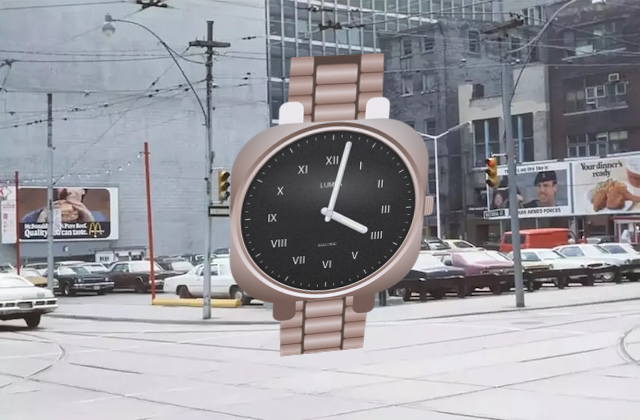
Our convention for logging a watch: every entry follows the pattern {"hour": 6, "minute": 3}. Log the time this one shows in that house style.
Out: {"hour": 4, "minute": 2}
